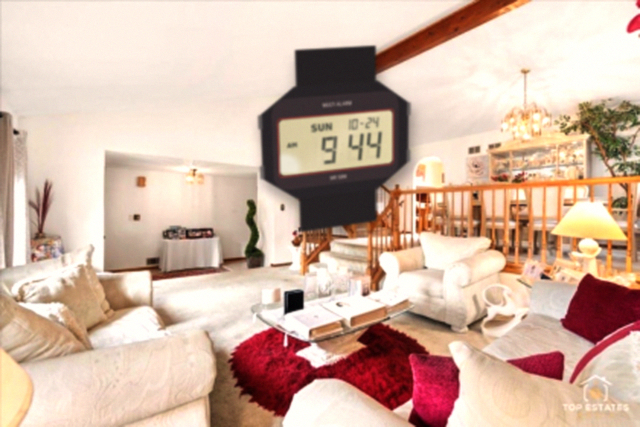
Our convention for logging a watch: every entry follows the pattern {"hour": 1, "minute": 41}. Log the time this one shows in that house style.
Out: {"hour": 9, "minute": 44}
